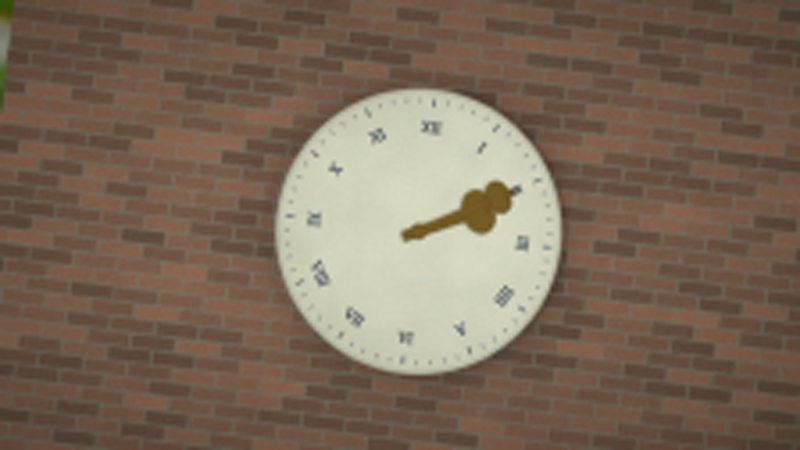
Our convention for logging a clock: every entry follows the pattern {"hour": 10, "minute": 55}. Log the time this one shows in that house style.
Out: {"hour": 2, "minute": 10}
